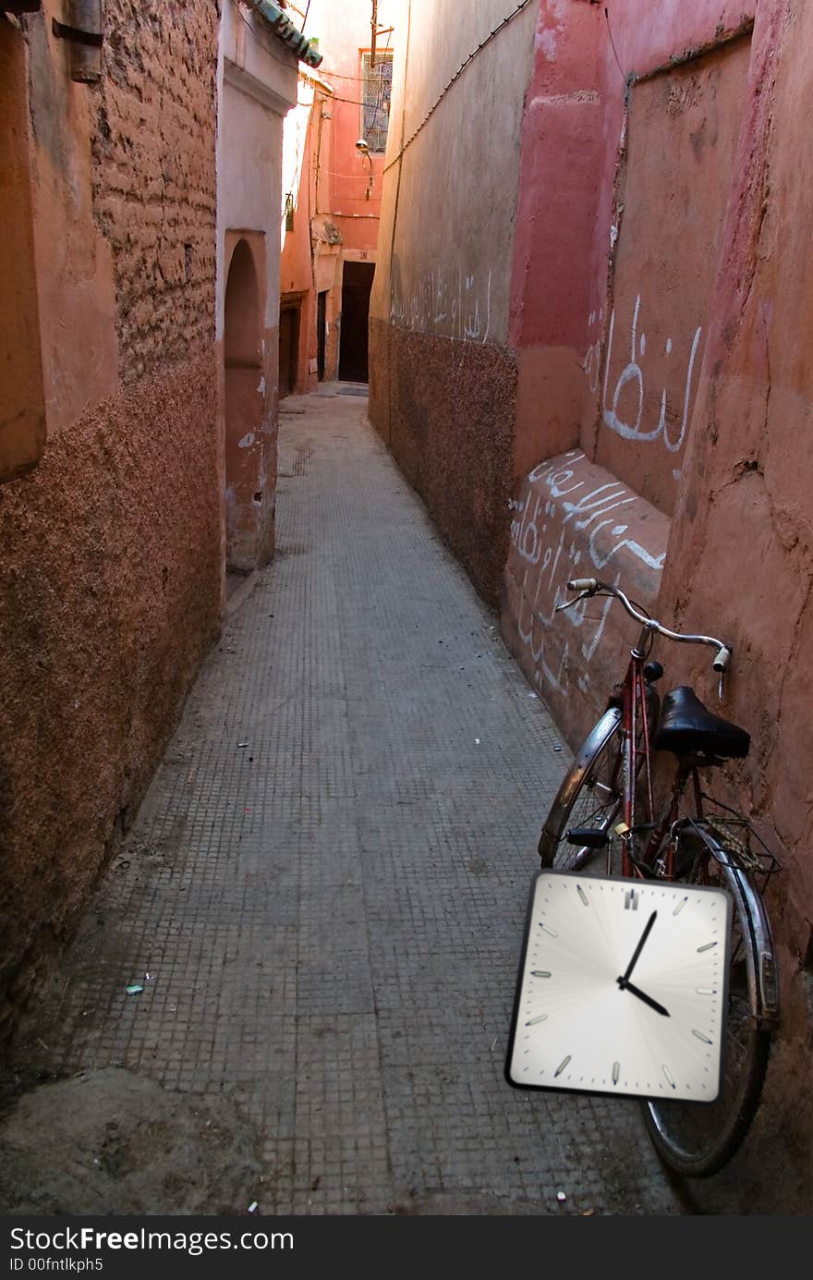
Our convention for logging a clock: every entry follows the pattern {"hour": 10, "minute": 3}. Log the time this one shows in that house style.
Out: {"hour": 4, "minute": 3}
